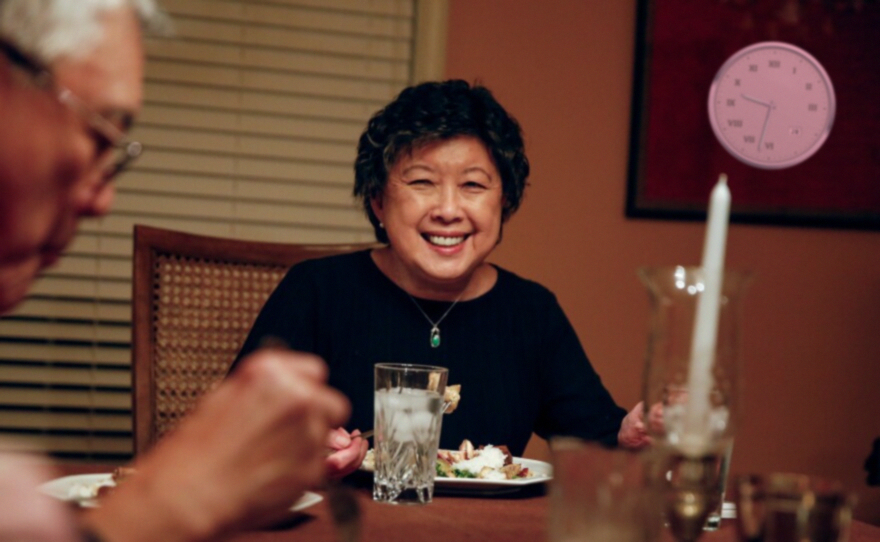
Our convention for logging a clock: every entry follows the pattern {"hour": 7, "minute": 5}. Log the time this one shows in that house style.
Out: {"hour": 9, "minute": 32}
